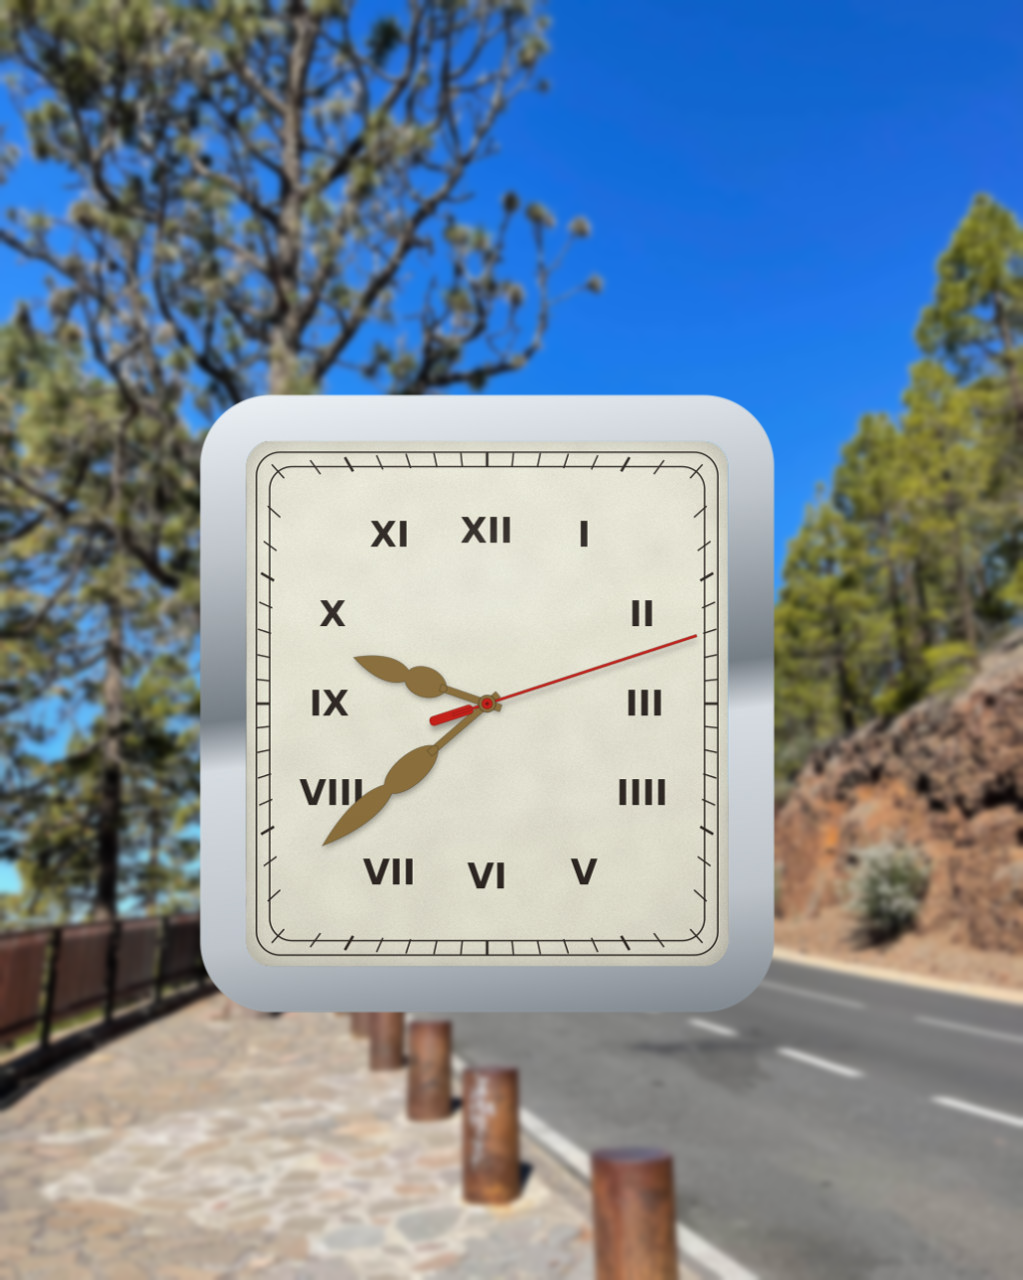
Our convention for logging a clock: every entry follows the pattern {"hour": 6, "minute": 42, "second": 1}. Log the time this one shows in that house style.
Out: {"hour": 9, "minute": 38, "second": 12}
